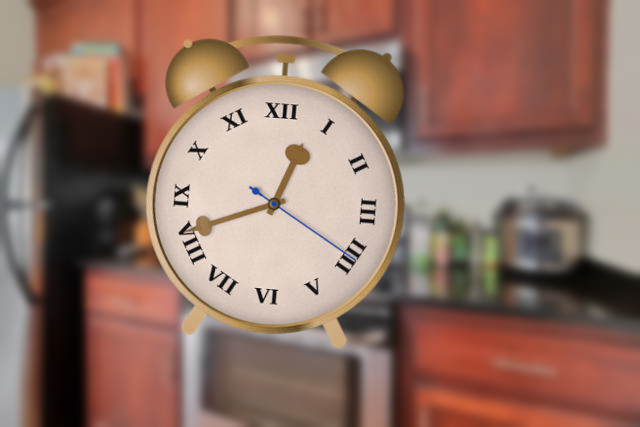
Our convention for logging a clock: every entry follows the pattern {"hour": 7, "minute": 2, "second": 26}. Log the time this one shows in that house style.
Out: {"hour": 12, "minute": 41, "second": 20}
